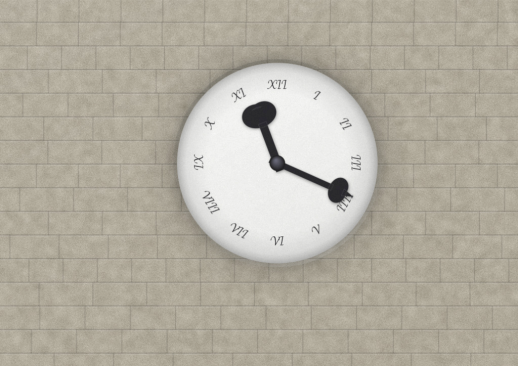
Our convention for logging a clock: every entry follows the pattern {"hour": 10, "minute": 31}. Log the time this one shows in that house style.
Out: {"hour": 11, "minute": 19}
